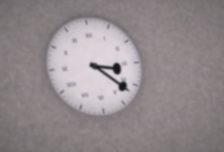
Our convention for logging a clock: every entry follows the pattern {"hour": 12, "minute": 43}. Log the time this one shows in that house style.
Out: {"hour": 3, "minute": 22}
